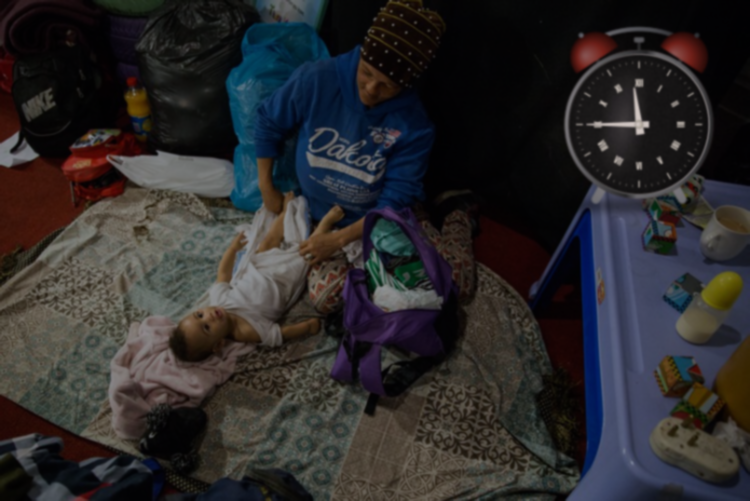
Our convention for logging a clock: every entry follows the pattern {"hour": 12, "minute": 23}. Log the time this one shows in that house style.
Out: {"hour": 11, "minute": 45}
